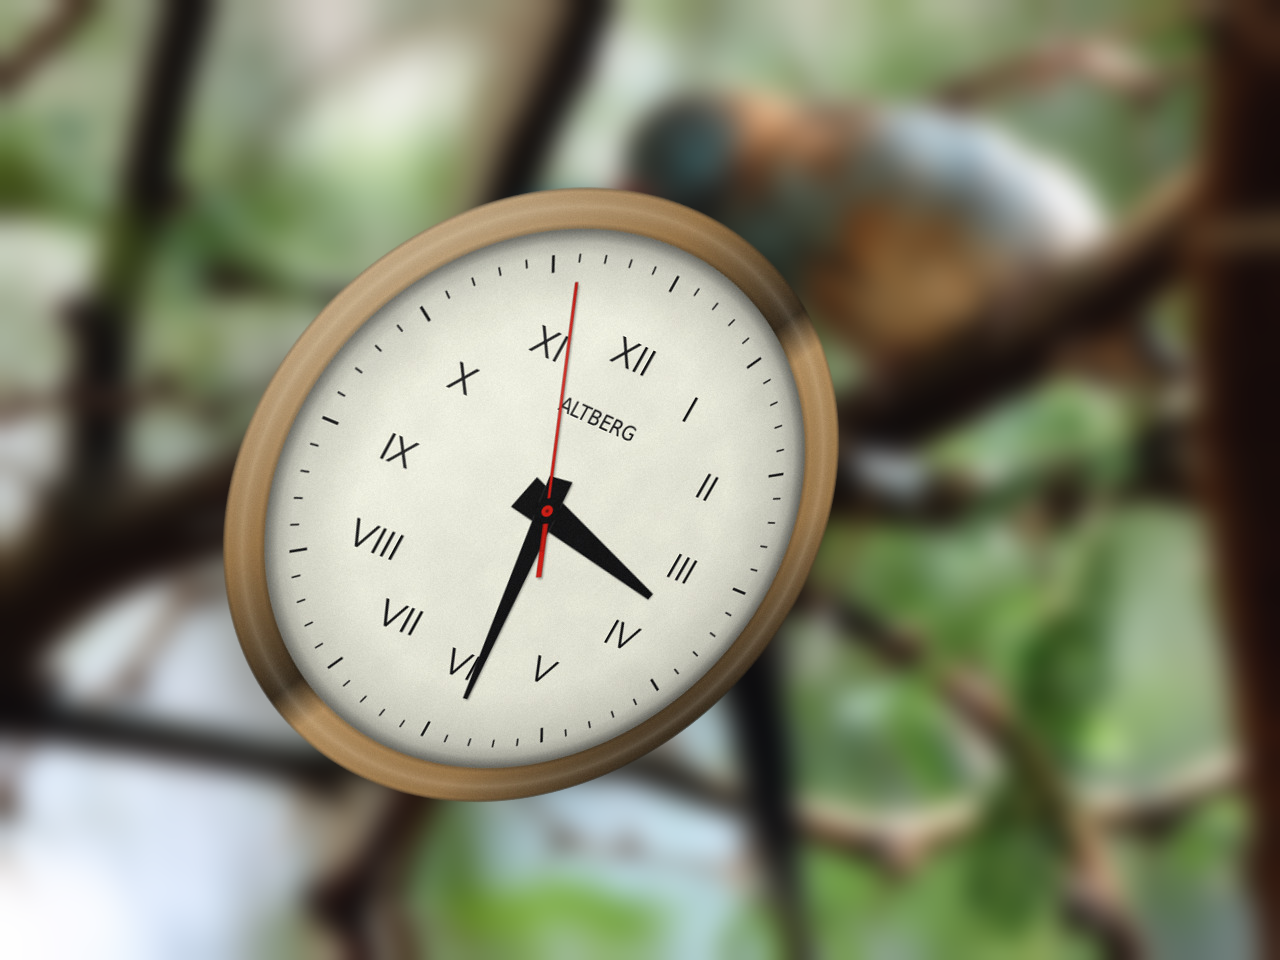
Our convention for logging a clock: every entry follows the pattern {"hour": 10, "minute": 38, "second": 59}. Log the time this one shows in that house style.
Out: {"hour": 3, "minute": 28, "second": 56}
